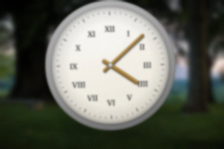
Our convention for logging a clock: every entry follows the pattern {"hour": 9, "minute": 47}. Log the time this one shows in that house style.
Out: {"hour": 4, "minute": 8}
